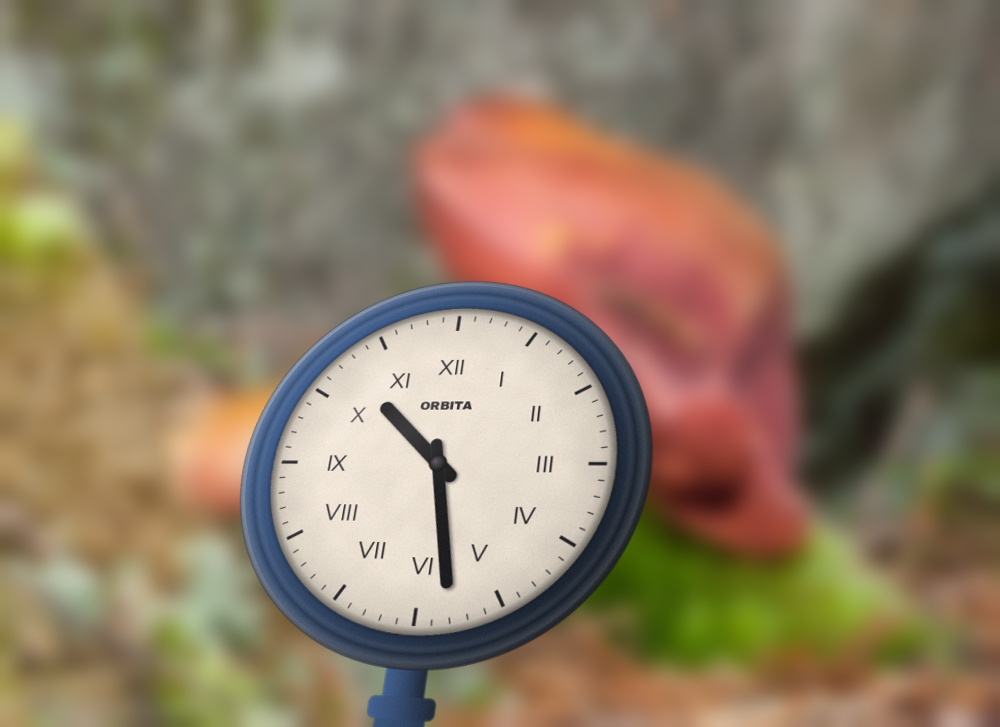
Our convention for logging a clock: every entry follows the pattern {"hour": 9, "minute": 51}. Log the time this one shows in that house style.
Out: {"hour": 10, "minute": 28}
